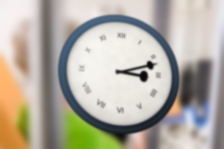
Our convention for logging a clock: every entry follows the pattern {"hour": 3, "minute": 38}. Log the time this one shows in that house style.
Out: {"hour": 3, "minute": 12}
